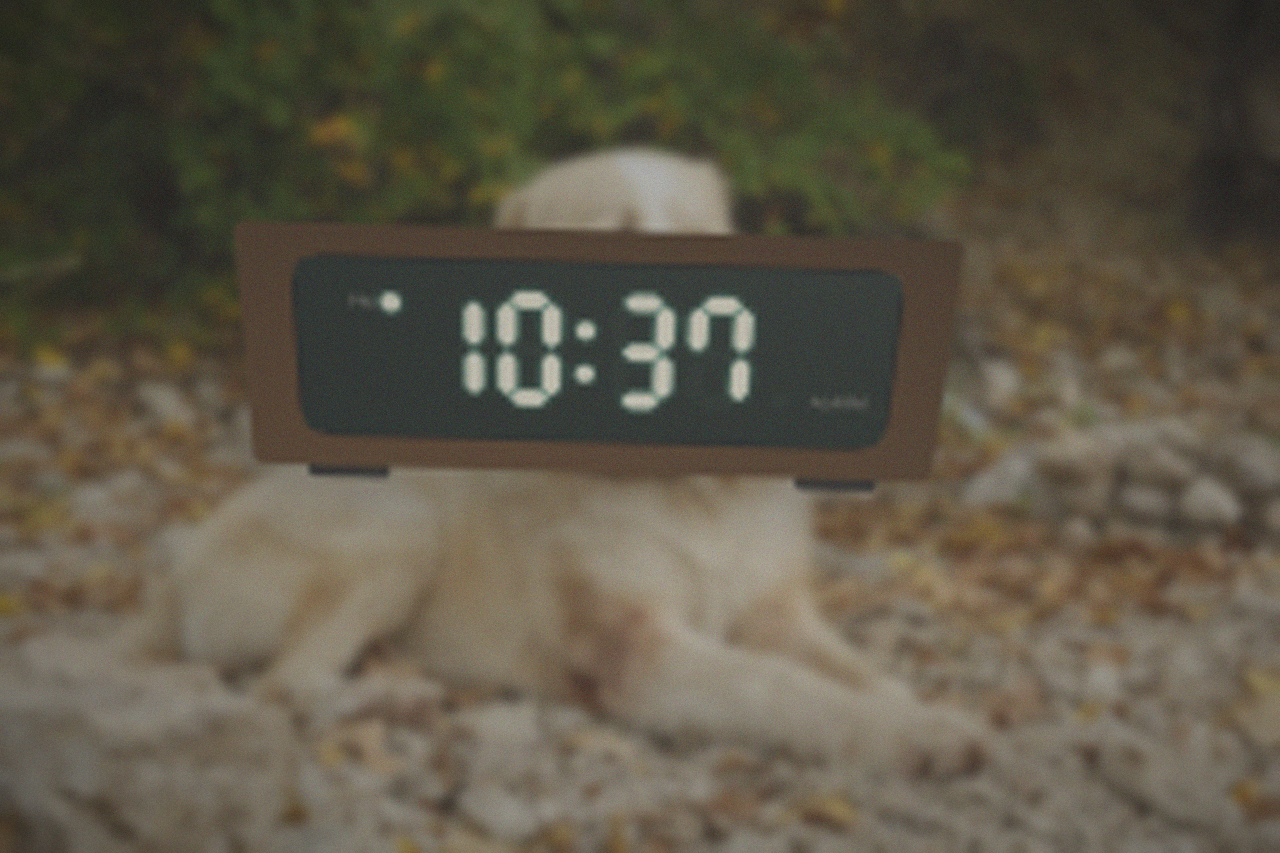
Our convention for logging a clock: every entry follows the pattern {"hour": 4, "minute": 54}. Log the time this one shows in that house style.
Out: {"hour": 10, "minute": 37}
